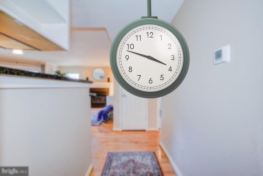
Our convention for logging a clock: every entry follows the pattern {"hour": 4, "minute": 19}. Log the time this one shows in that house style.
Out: {"hour": 3, "minute": 48}
